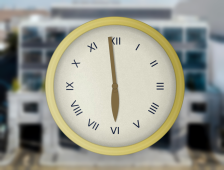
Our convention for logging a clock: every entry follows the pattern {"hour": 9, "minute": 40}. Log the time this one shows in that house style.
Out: {"hour": 5, "minute": 59}
